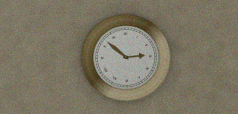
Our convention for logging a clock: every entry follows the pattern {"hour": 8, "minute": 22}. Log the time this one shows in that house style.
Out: {"hour": 2, "minute": 52}
